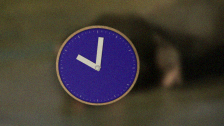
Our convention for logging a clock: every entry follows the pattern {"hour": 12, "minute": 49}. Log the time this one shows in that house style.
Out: {"hour": 10, "minute": 1}
